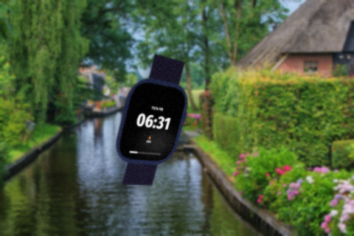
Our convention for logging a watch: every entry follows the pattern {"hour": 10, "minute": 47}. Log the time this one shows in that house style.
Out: {"hour": 6, "minute": 31}
